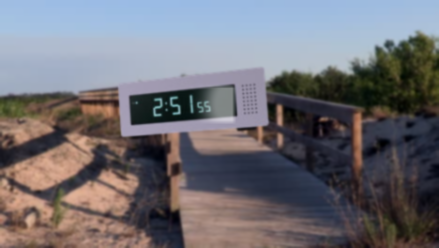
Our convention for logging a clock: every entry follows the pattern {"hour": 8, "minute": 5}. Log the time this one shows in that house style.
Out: {"hour": 2, "minute": 51}
